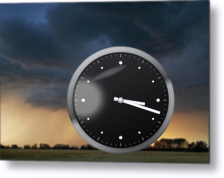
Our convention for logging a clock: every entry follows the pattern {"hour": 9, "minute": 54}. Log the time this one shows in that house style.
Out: {"hour": 3, "minute": 18}
